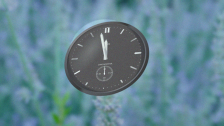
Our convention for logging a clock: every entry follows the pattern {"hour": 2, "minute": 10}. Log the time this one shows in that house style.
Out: {"hour": 11, "minute": 58}
